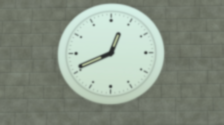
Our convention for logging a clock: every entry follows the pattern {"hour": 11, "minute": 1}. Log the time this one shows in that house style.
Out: {"hour": 12, "minute": 41}
